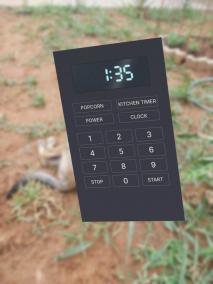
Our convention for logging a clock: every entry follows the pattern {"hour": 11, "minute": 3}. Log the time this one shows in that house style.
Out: {"hour": 1, "minute": 35}
